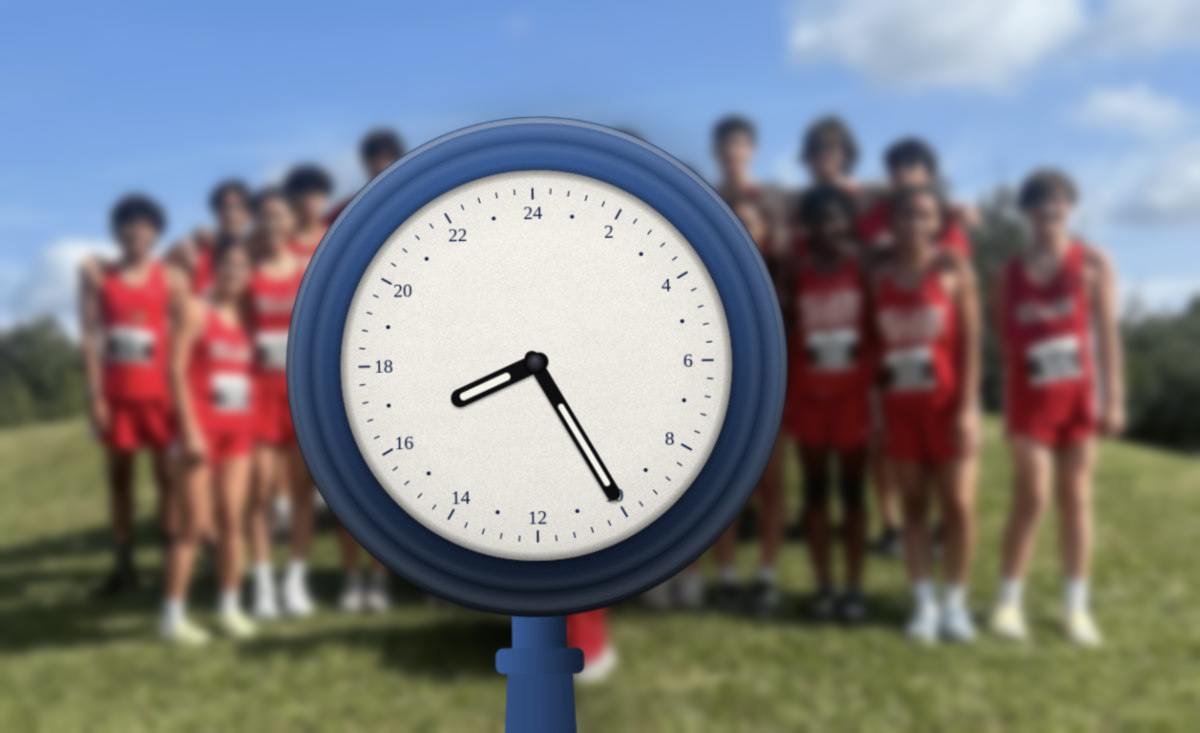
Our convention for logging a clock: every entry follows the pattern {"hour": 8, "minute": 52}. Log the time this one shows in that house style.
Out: {"hour": 16, "minute": 25}
